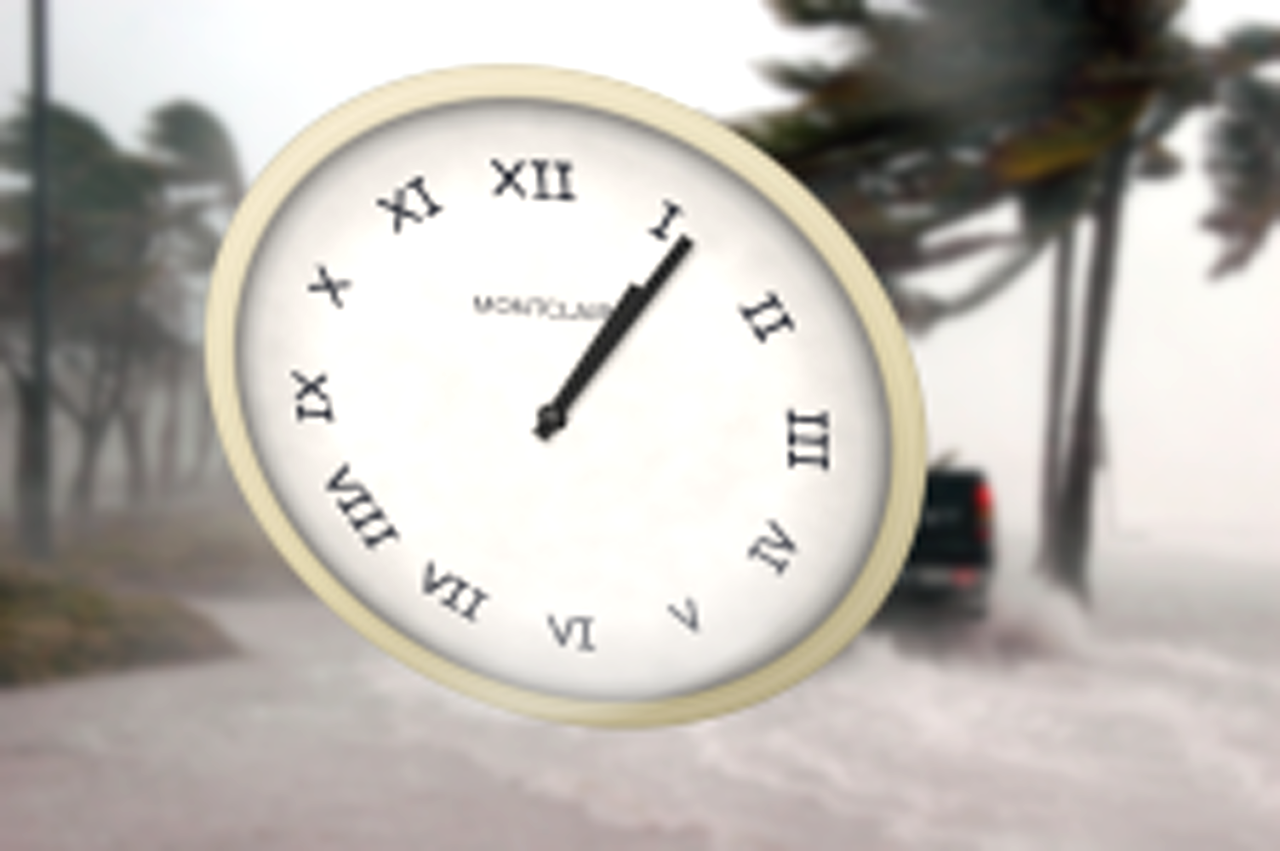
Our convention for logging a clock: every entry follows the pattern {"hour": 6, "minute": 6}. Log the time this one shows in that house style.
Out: {"hour": 1, "minute": 6}
